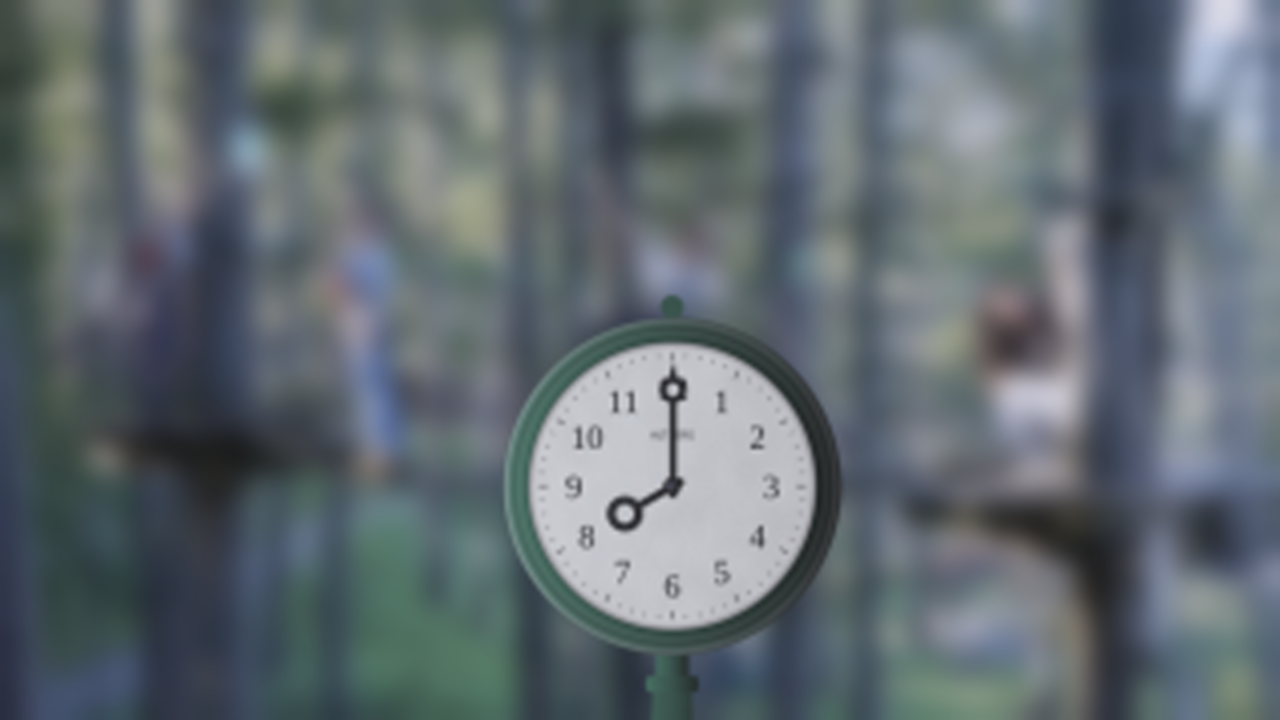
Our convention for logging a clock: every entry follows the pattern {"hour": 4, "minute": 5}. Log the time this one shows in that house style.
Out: {"hour": 8, "minute": 0}
